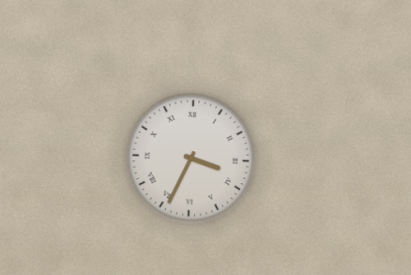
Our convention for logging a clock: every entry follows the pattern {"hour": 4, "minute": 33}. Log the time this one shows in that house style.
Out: {"hour": 3, "minute": 34}
